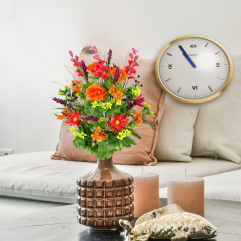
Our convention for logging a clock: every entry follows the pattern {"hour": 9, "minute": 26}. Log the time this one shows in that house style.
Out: {"hour": 10, "minute": 55}
